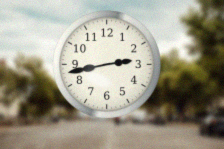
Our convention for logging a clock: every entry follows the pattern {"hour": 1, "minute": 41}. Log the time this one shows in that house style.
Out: {"hour": 2, "minute": 43}
